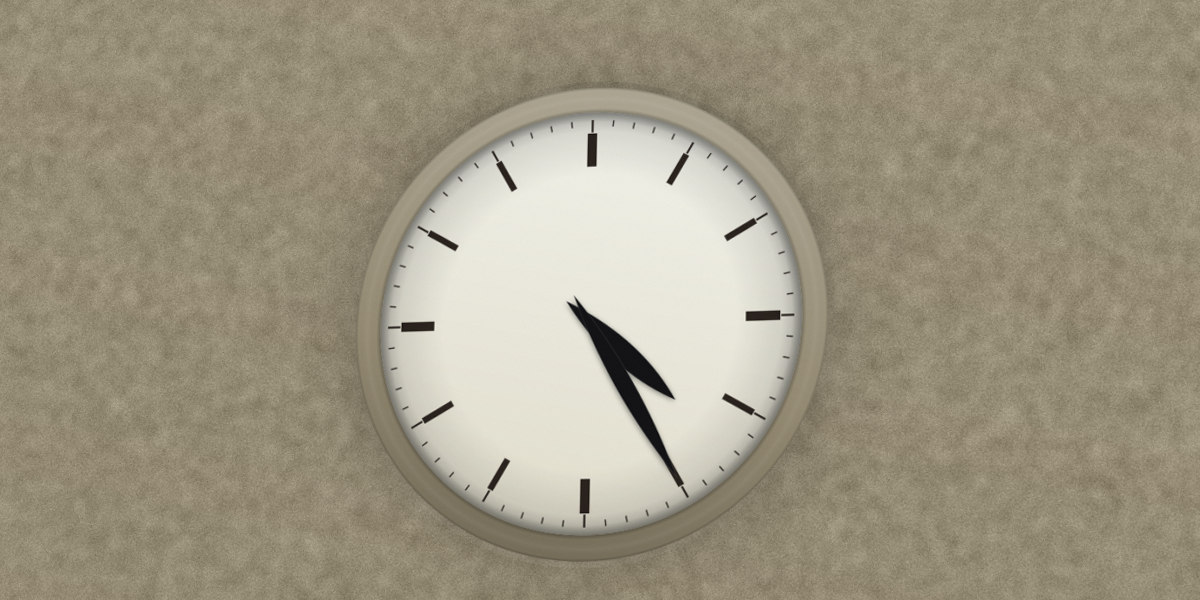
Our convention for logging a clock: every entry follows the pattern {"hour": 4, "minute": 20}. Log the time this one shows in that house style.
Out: {"hour": 4, "minute": 25}
